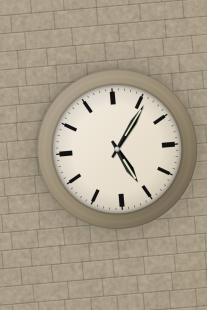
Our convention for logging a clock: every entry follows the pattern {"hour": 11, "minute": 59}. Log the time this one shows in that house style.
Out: {"hour": 5, "minute": 6}
